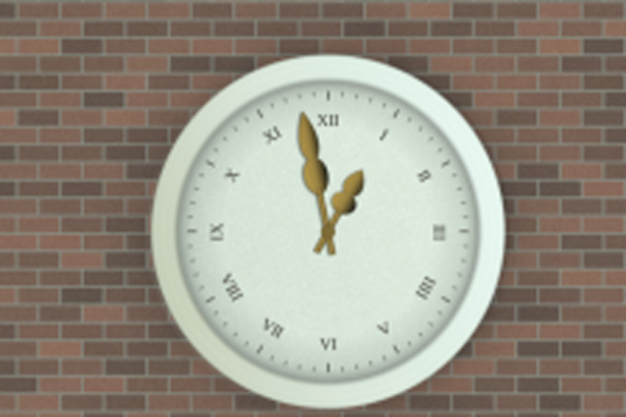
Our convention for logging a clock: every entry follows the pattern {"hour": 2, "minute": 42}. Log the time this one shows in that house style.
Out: {"hour": 12, "minute": 58}
